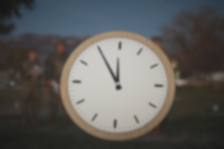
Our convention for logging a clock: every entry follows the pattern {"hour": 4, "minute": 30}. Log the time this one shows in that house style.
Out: {"hour": 11, "minute": 55}
